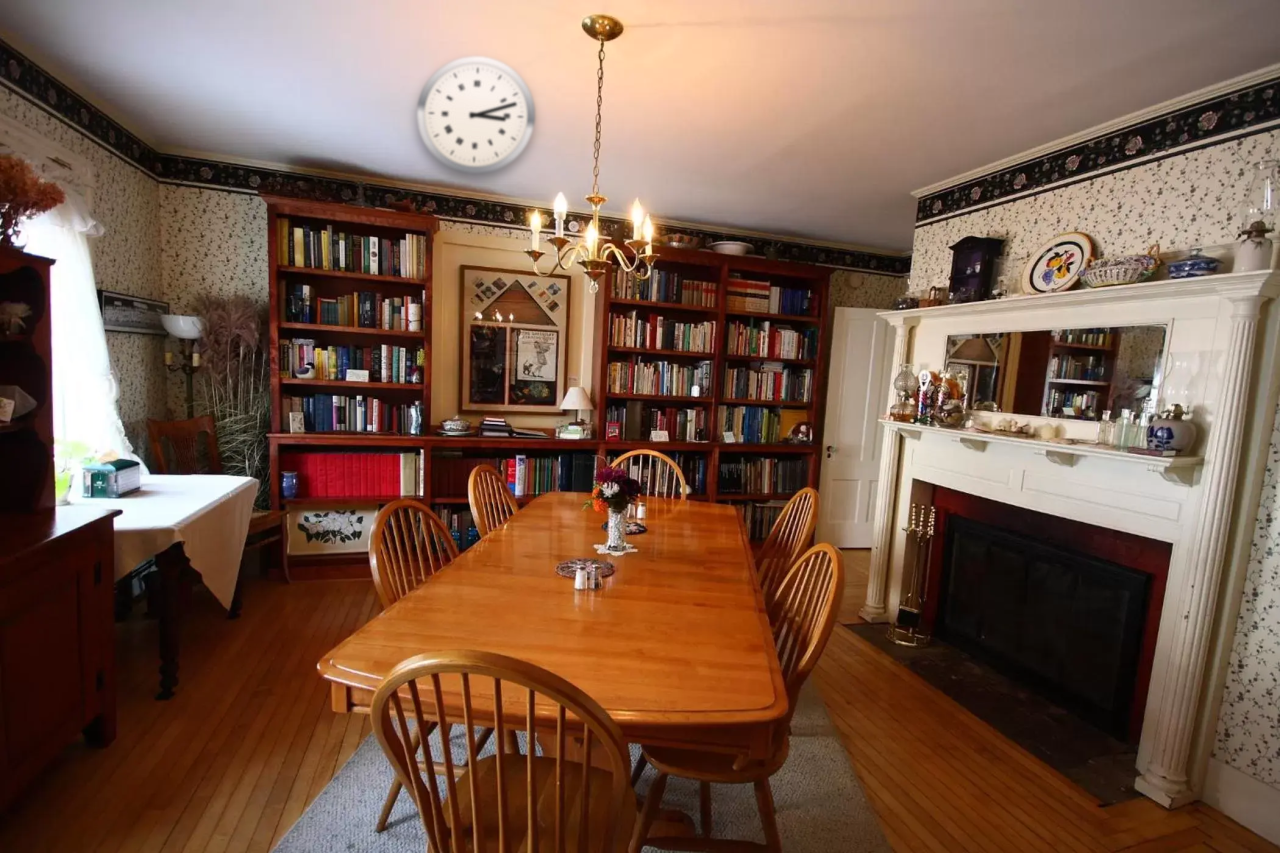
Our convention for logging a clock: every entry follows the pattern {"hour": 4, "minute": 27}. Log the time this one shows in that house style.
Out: {"hour": 3, "minute": 12}
